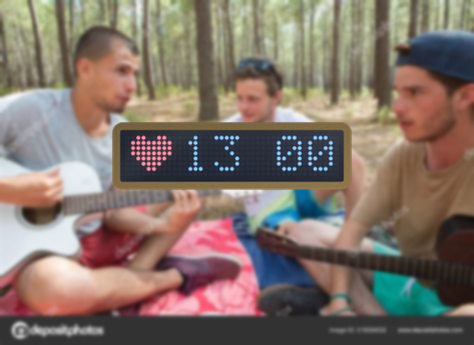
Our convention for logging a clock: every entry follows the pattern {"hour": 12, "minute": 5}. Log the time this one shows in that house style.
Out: {"hour": 13, "minute": 0}
